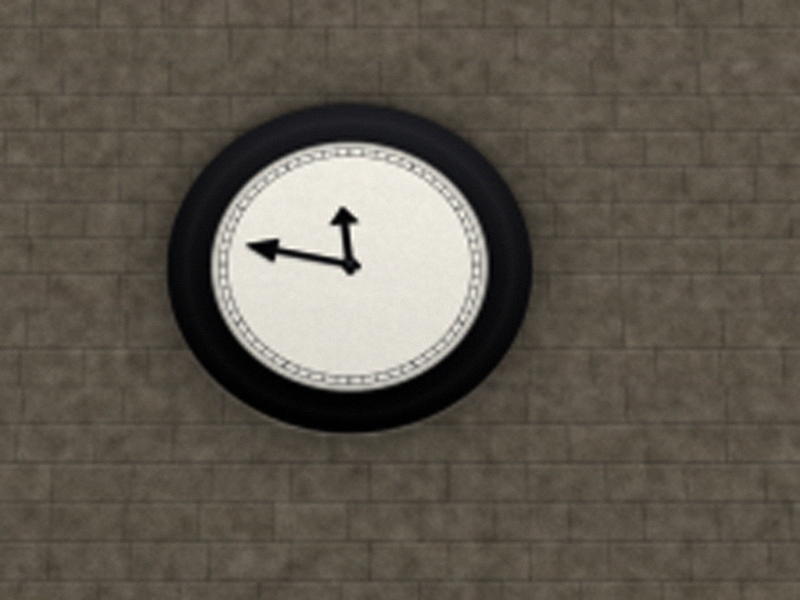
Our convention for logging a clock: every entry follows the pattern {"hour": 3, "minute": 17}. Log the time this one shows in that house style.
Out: {"hour": 11, "minute": 47}
